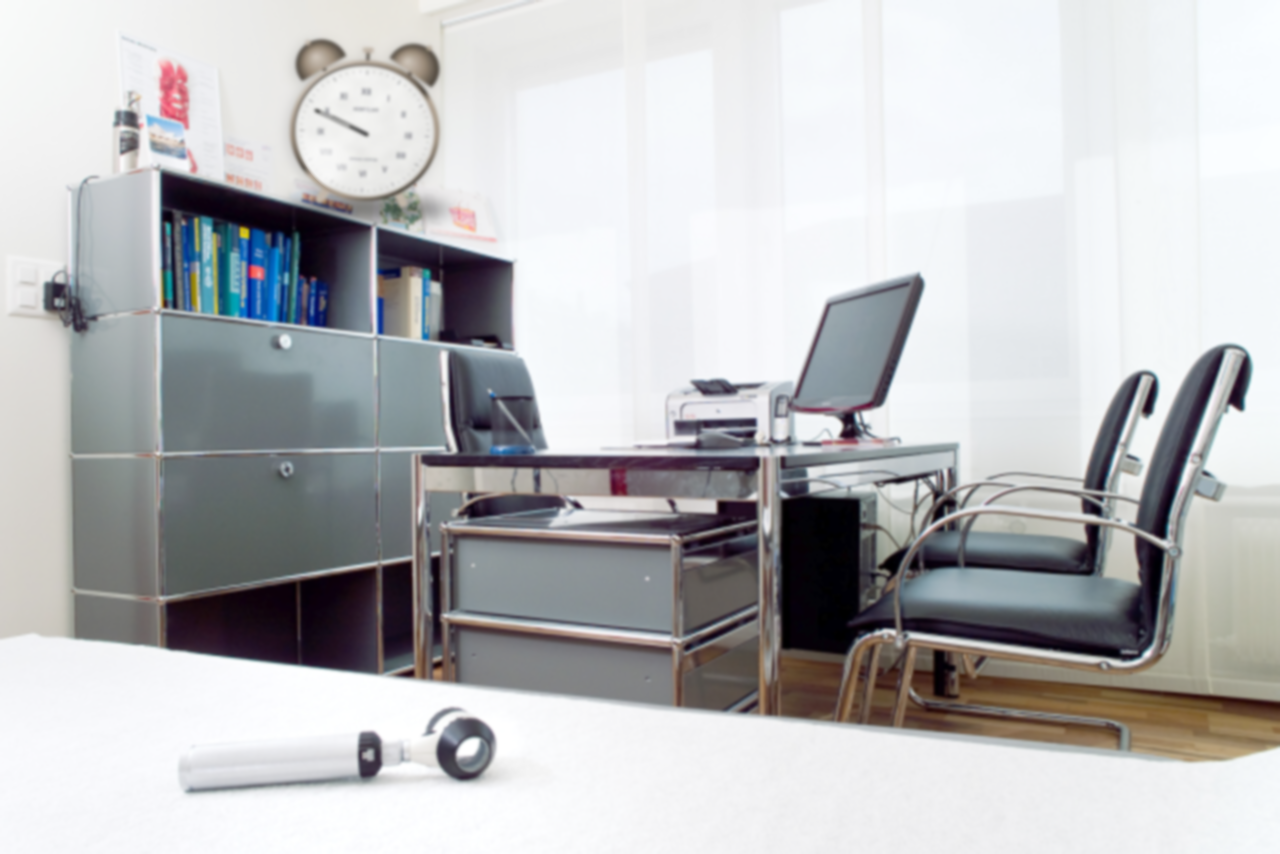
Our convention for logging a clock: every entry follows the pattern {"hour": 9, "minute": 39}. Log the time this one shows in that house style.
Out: {"hour": 9, "minute": 49}
